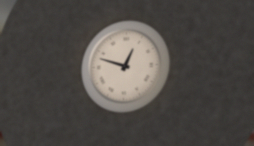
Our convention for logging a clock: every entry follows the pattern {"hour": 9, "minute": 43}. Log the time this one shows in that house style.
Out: {"hour": 12, "minute": 48}
